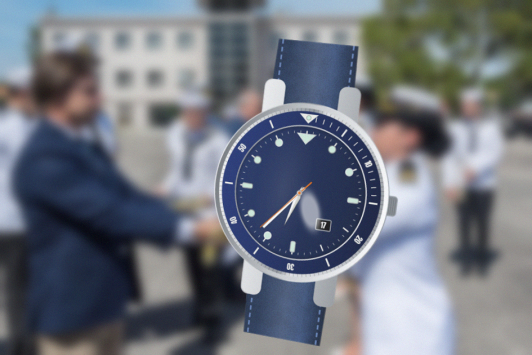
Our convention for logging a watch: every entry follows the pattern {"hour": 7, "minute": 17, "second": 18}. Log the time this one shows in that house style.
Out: {"hour": 6, "minute": 36, "second": 37}
